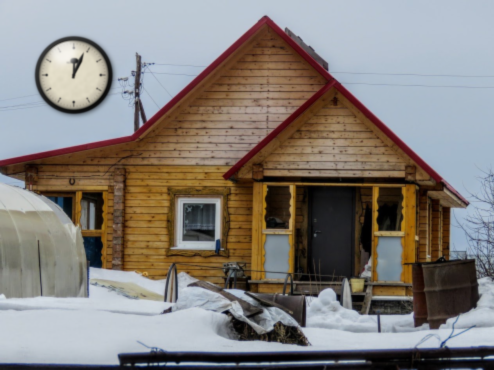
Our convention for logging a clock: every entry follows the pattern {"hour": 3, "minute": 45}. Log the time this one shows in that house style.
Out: {"hour": 12, "minute": 4}
